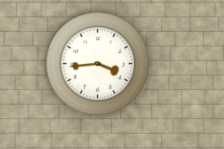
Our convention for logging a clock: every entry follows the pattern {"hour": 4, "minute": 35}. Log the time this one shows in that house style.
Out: {"hour": 3, "minute": 44}
